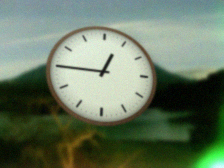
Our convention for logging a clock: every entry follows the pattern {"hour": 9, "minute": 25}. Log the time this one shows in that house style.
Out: {"hour": 12, "minute": 45}
